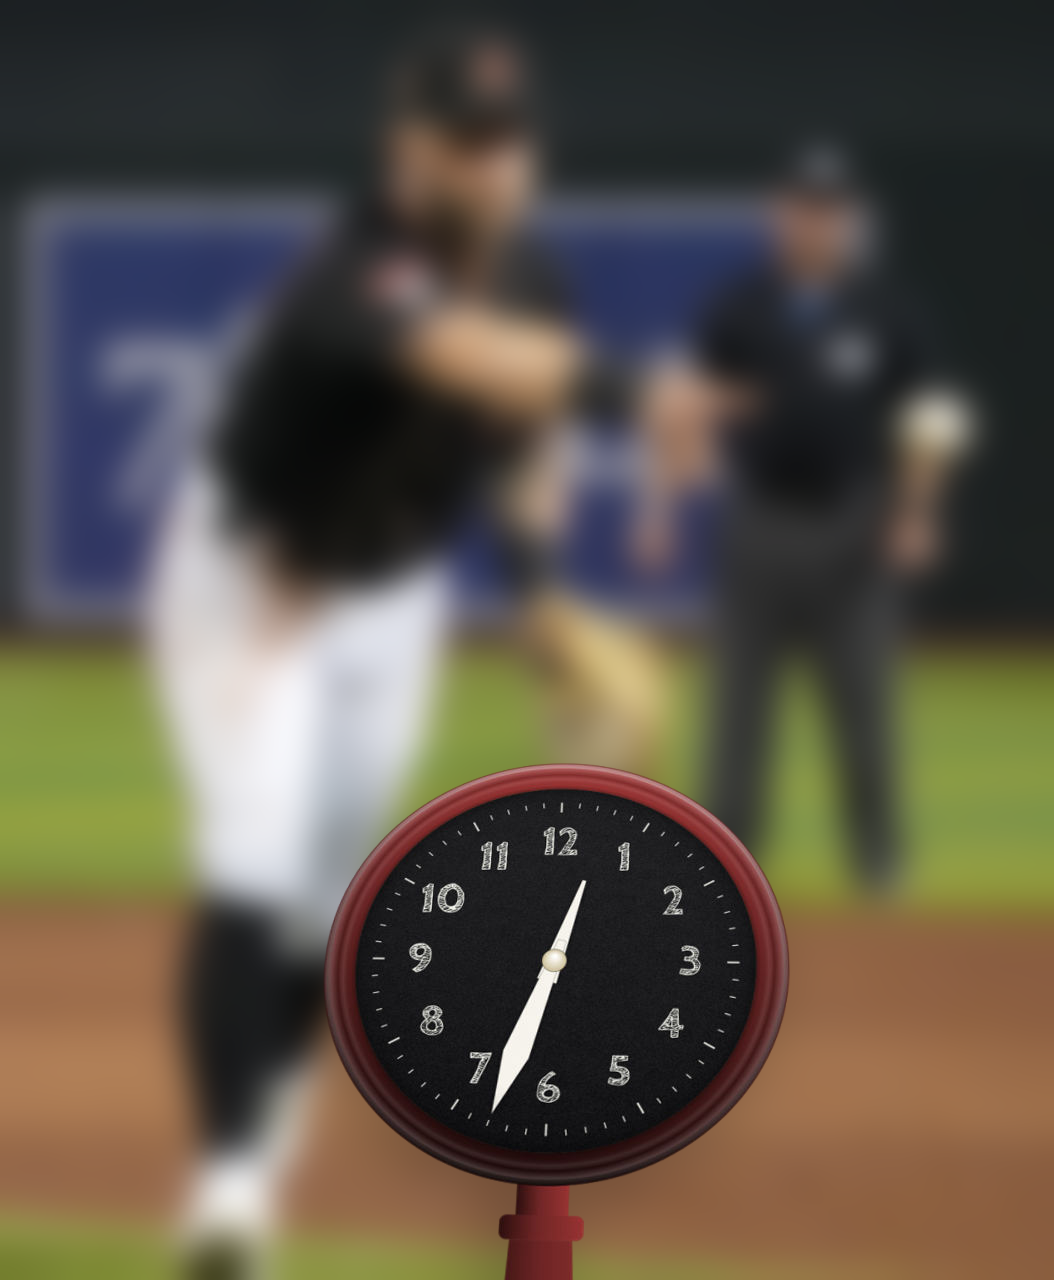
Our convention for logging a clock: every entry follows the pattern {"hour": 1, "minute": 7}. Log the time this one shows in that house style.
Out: {"hour": 12, "minute": 33}
